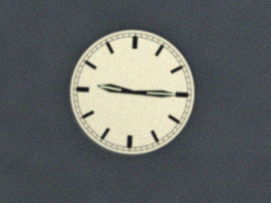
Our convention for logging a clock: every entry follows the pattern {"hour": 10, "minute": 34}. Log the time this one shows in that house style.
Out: {"hour": 9, "minute": 15}
